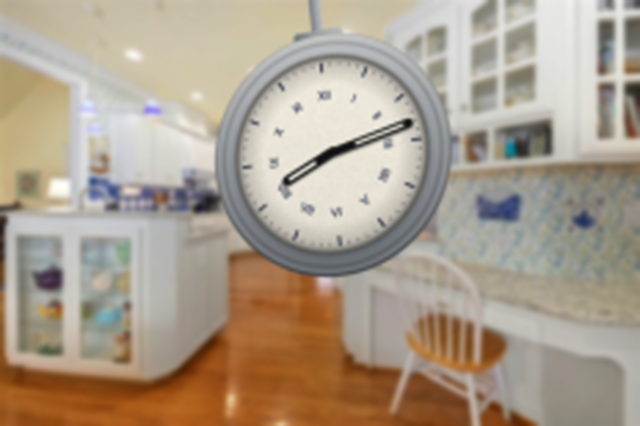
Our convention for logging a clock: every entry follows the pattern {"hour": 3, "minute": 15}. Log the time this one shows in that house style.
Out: {"hour": 8, "minute": 13}
